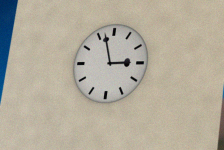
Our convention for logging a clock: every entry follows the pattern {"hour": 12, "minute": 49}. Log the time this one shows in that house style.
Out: {"hour": 2, "minute": 57}
